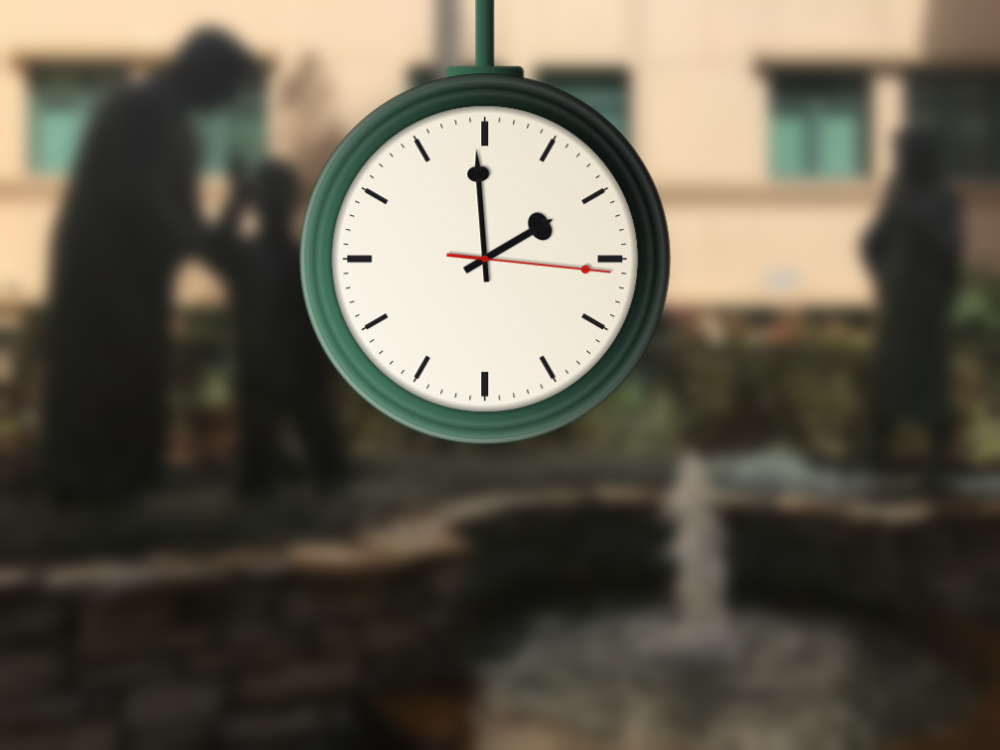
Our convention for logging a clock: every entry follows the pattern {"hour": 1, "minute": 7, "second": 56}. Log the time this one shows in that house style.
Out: {"hour": 1, "minute": 59, "second": 16}
